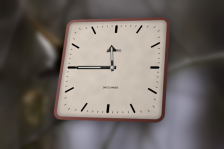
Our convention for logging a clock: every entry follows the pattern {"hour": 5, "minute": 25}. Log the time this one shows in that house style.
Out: {"hour": 11, "minute": 45}
